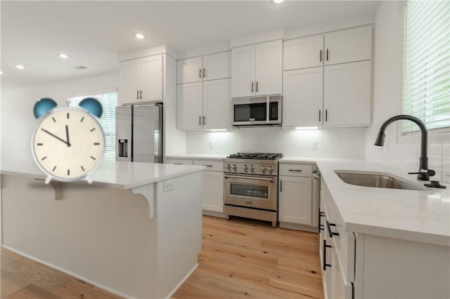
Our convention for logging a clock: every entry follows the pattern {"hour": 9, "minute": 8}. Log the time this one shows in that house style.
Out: {"hour": 11, "minute": 50}
